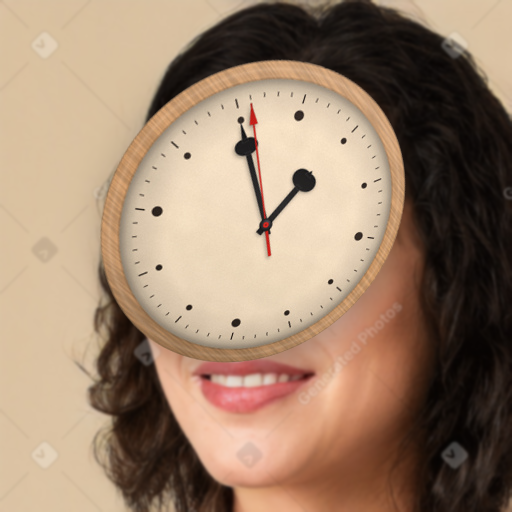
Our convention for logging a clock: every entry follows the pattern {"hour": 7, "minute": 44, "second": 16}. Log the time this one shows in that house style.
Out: {"hour": 12, "minute": 54, "second": 56}
